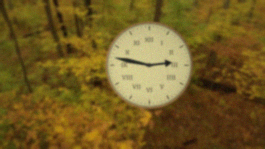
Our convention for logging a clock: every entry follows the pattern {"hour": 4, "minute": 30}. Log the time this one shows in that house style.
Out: {"hour": 2, "minute": 47}
